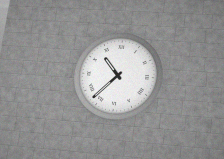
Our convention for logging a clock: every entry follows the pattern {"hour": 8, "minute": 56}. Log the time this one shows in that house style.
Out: {"hour": 10, "minute": 37}
